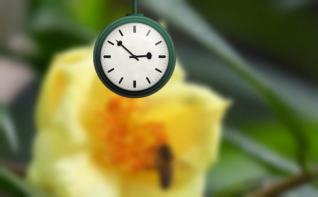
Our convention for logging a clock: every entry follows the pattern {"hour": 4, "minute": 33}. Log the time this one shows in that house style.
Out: {"hour": 2, "minute": 52}
